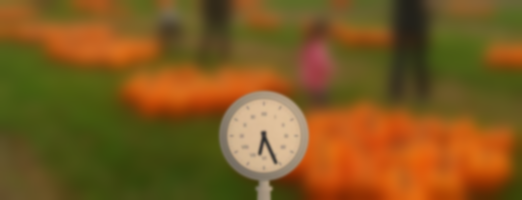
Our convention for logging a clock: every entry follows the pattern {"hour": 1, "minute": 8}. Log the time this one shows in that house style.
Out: {"hour": 6, "minute": 26}
